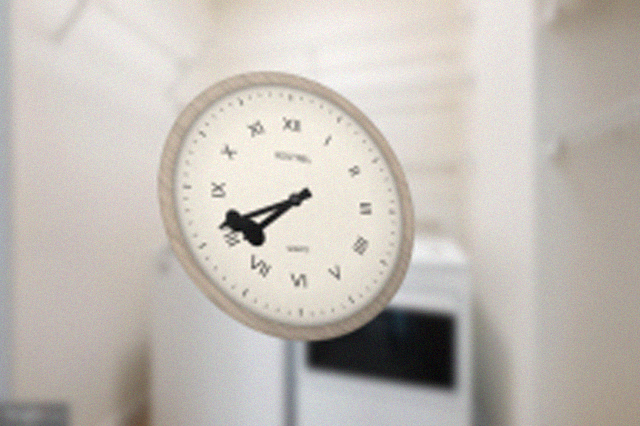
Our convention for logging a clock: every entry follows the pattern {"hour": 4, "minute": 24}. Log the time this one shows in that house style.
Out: {"hour": 7, "minute": 41}
